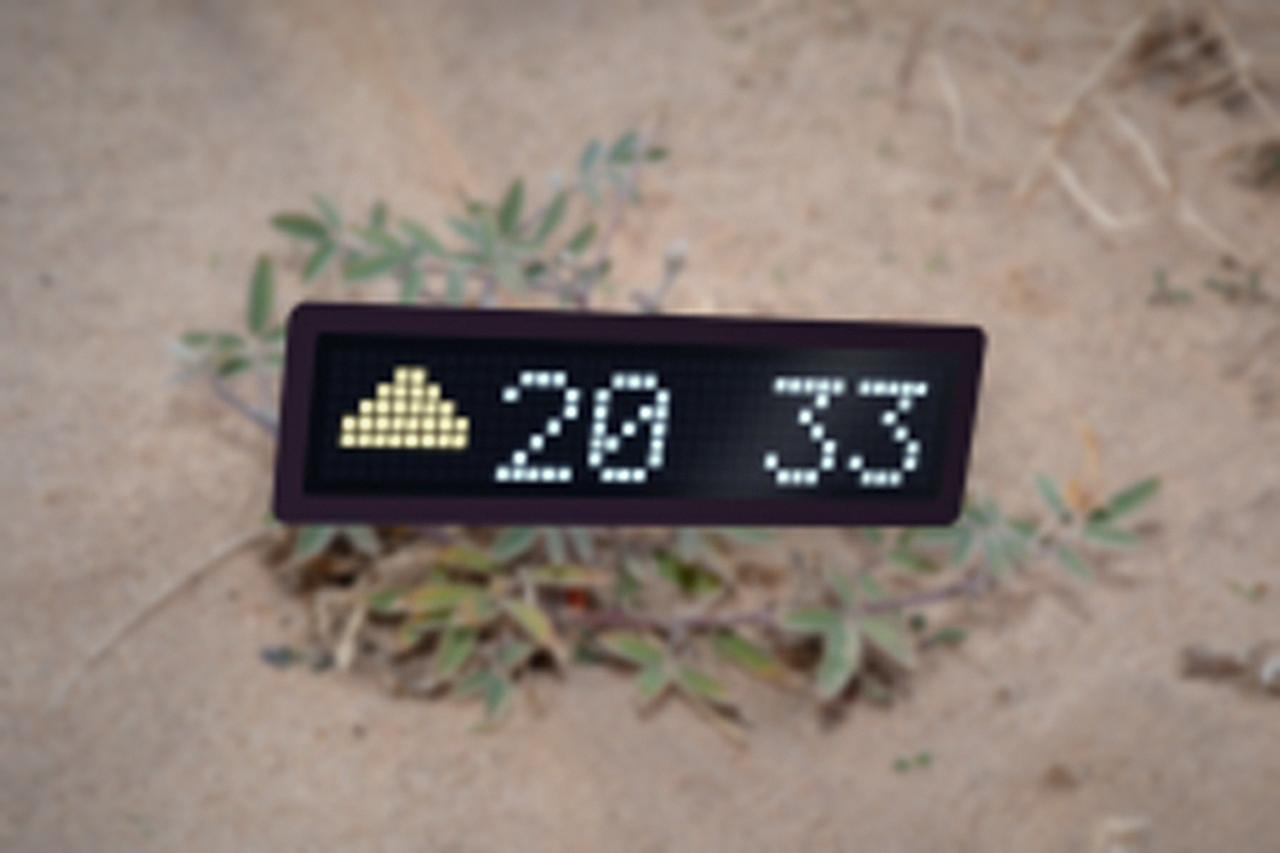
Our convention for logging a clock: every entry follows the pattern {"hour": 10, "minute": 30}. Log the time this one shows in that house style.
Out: {"hour": 20, "minute": 33}
